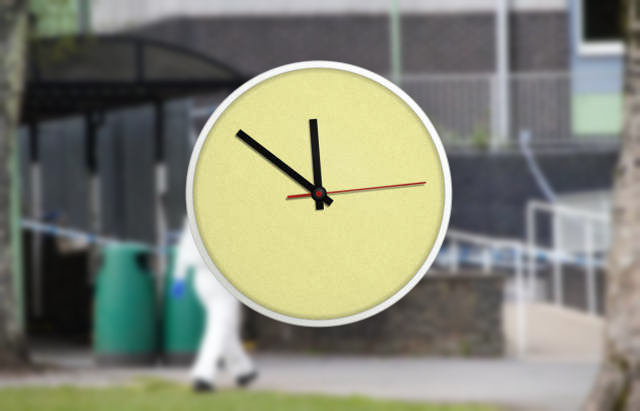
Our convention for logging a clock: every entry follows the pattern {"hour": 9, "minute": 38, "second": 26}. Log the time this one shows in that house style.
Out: {"hour": 11, "minute": 51, "second": 14}
